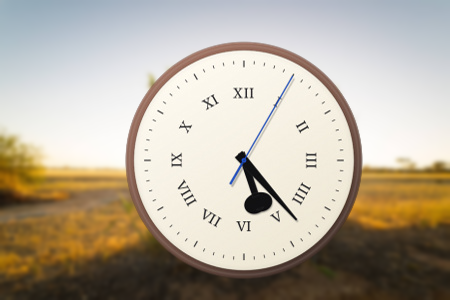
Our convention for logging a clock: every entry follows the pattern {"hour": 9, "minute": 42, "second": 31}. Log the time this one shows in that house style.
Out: {"hour": 5, "minute": 23, "second": 5}
